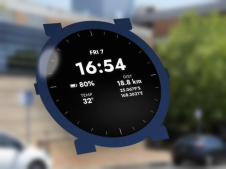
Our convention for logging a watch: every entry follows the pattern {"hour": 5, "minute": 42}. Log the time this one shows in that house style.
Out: {"hour": 16, "minute": 54}
